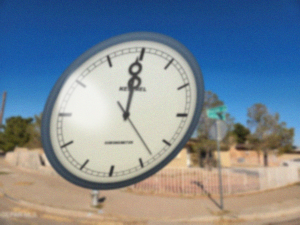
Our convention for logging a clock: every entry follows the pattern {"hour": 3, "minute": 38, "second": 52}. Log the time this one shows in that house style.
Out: {"hour": 11, "minute": 59, "second": 23}
